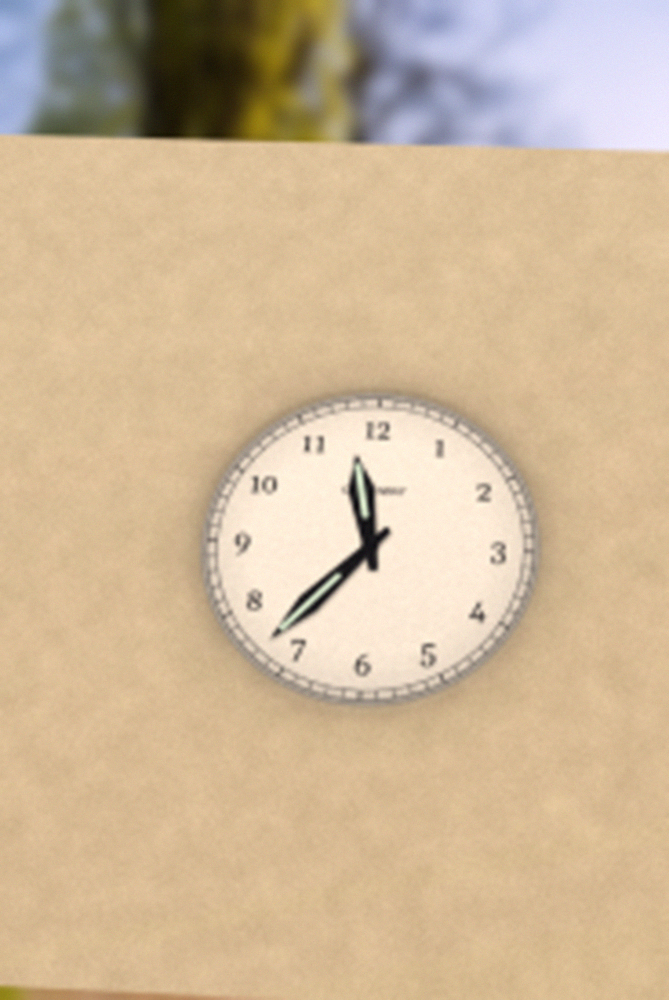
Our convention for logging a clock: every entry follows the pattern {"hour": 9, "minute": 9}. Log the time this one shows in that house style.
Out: {"hour": 11, "minute": 37}
